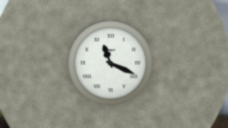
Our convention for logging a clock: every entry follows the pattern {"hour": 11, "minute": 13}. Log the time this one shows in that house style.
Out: {"hour": 11, "minute": 19}
